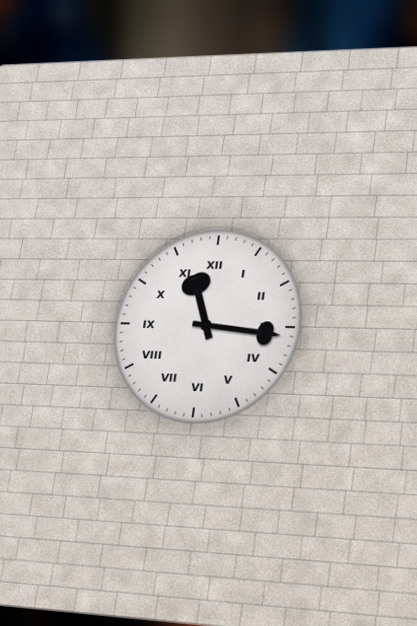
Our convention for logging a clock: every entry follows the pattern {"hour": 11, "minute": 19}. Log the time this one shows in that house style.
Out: {"hour": 11, "minute": 16}
